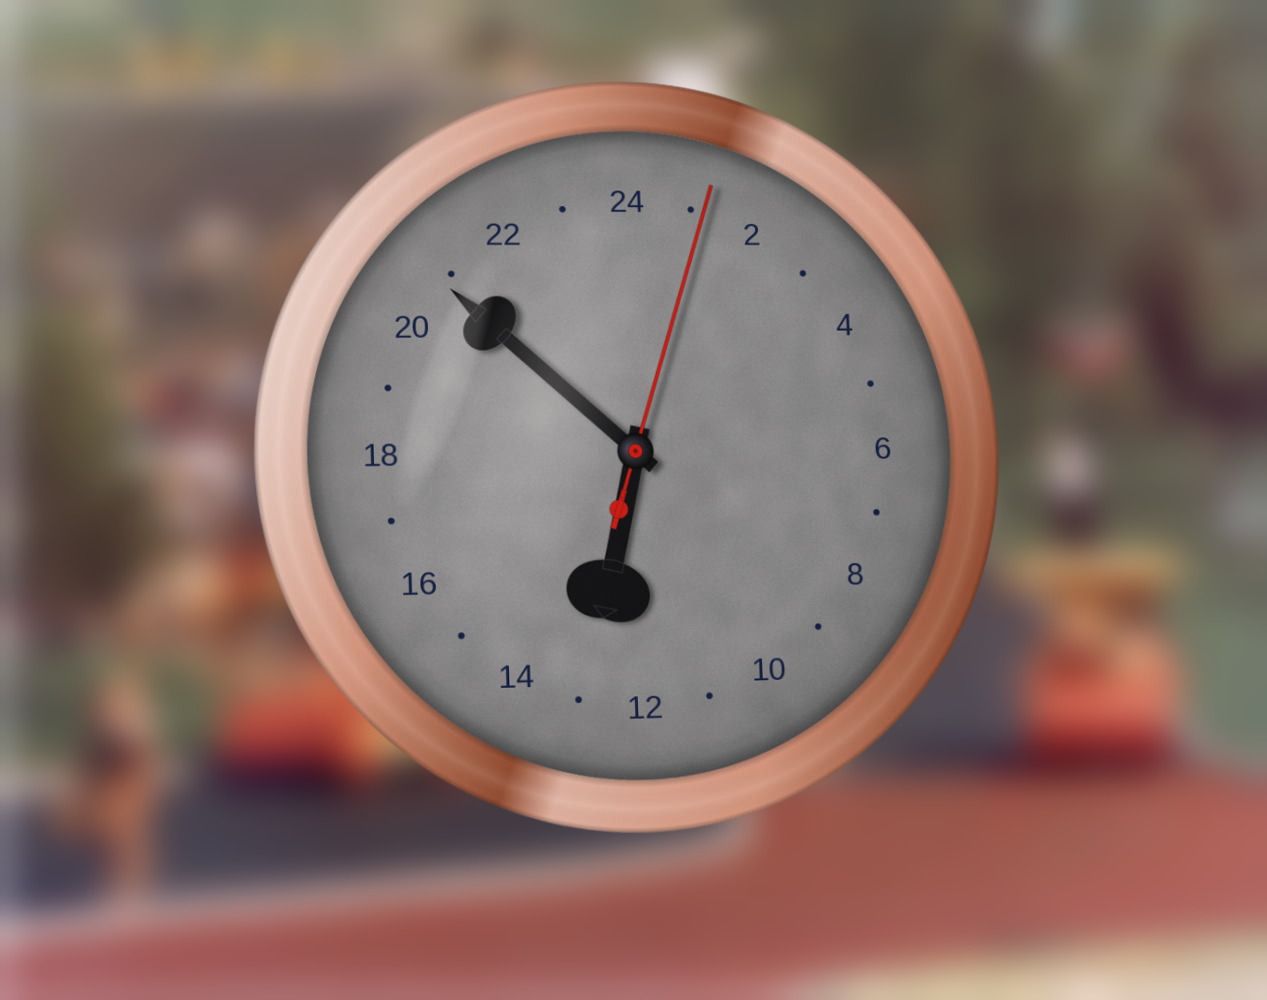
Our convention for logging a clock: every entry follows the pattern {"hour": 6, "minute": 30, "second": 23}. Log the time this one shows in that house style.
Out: {"hour": 12, "minute": 52, "second": 3}
